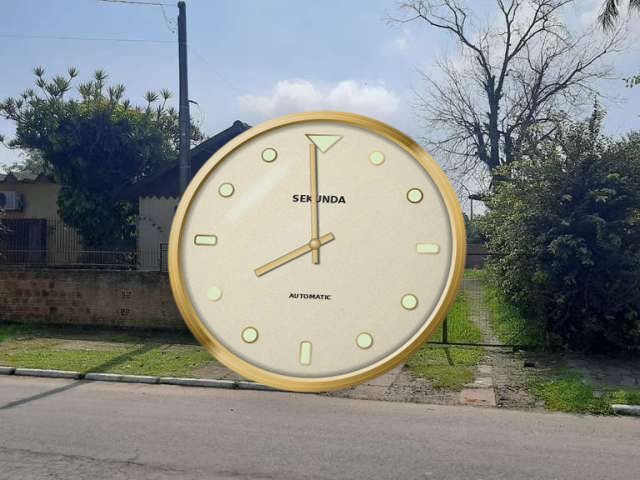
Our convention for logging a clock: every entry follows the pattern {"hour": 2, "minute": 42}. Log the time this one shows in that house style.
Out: {"hour": 7, "minute": 59}
